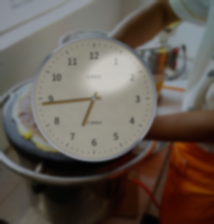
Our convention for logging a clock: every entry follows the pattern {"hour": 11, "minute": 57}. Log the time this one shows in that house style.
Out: {"hour": 6, "minute": 44}
